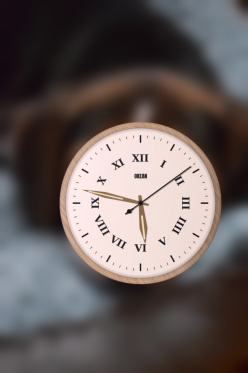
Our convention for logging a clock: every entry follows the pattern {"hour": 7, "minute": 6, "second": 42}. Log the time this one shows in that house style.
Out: {"hour": 5, "minute": 47, "second": 9}
